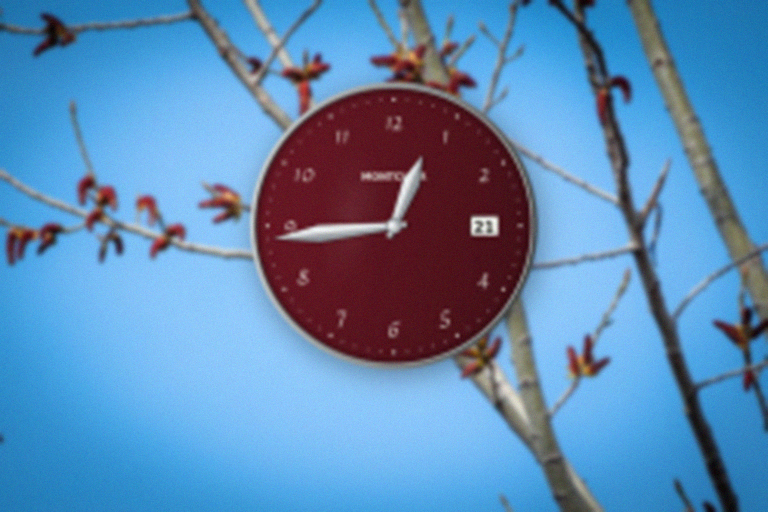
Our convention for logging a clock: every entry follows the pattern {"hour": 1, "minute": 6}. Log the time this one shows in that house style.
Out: {"hour": 12, "minute": 44}
